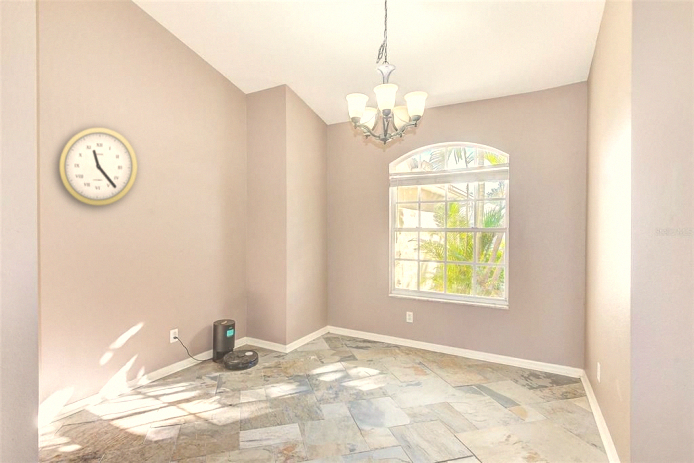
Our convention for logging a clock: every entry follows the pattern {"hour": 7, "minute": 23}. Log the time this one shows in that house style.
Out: {"hour": 11, "minute": 23}
